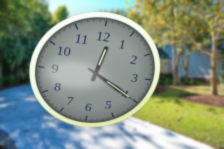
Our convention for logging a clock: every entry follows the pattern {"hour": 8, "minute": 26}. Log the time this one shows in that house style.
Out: {"hour": 12, "minute": 20}
